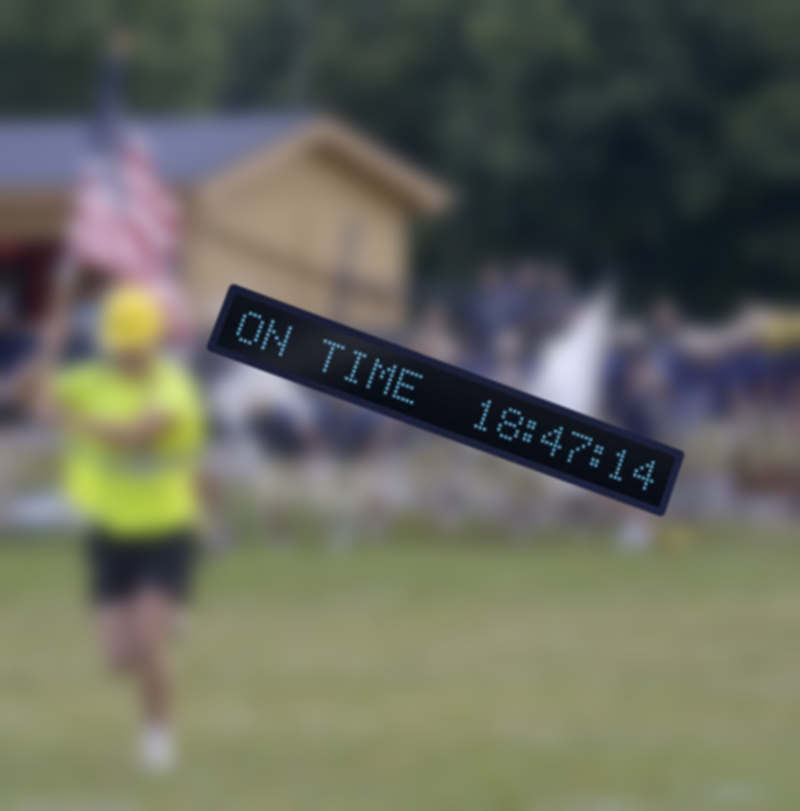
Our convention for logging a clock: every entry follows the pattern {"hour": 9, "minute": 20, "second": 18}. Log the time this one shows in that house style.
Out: {"hour": 18, "minute": 47, "second": 14}
